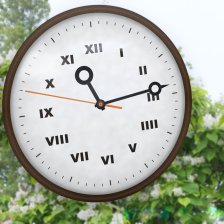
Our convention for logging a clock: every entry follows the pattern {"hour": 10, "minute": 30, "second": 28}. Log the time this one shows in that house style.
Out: {"hour": 11, "minute": 13, "second": 48}
